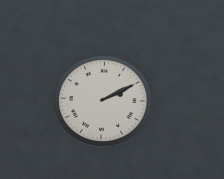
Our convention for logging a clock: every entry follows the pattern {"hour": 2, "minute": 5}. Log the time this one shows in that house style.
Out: {"hour": 2, "minute": 10}
